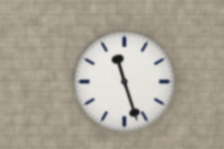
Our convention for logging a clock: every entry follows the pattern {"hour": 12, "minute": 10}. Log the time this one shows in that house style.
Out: {"hour": 11, "minute": 27}
